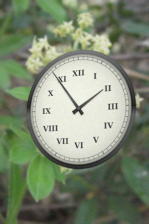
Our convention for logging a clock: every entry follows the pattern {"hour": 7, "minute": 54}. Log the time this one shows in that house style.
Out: {"hour": 1, "minute": 54}
